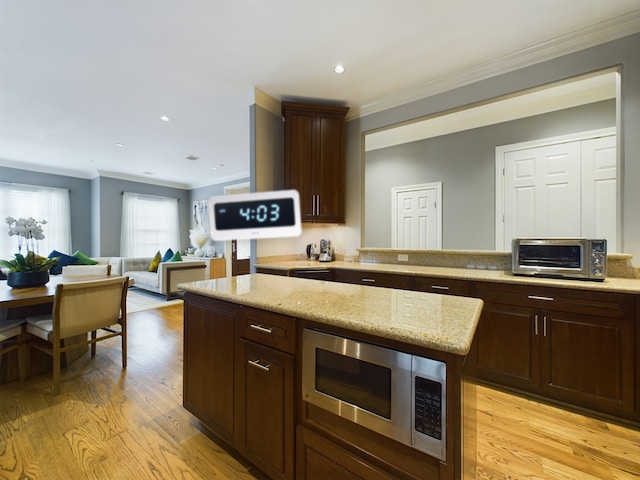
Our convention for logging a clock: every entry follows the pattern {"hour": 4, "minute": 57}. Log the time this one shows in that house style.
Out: {"hour": 4, "minute": 3}
